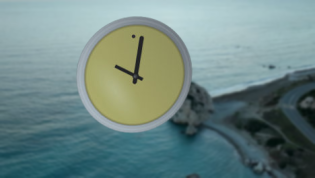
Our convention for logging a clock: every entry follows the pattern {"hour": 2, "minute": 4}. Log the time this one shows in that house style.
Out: {"hour": 10, "minute": 2}
